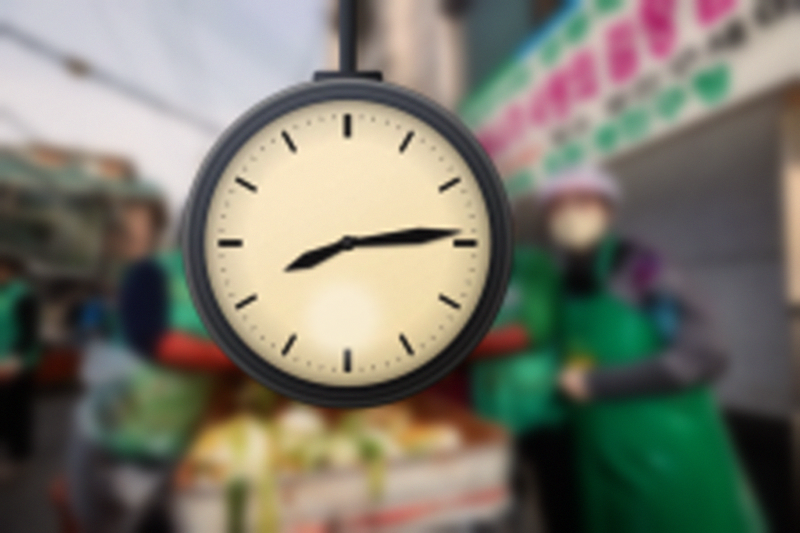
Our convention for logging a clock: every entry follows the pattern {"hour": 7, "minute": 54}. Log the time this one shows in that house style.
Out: {"hour": 8, "minute": 14}
